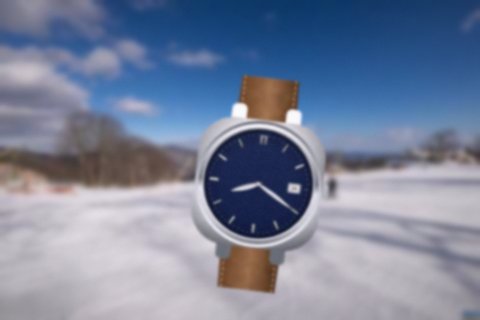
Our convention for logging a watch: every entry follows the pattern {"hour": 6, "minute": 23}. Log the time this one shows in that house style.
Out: {"hour": 8, "minute": 20}
